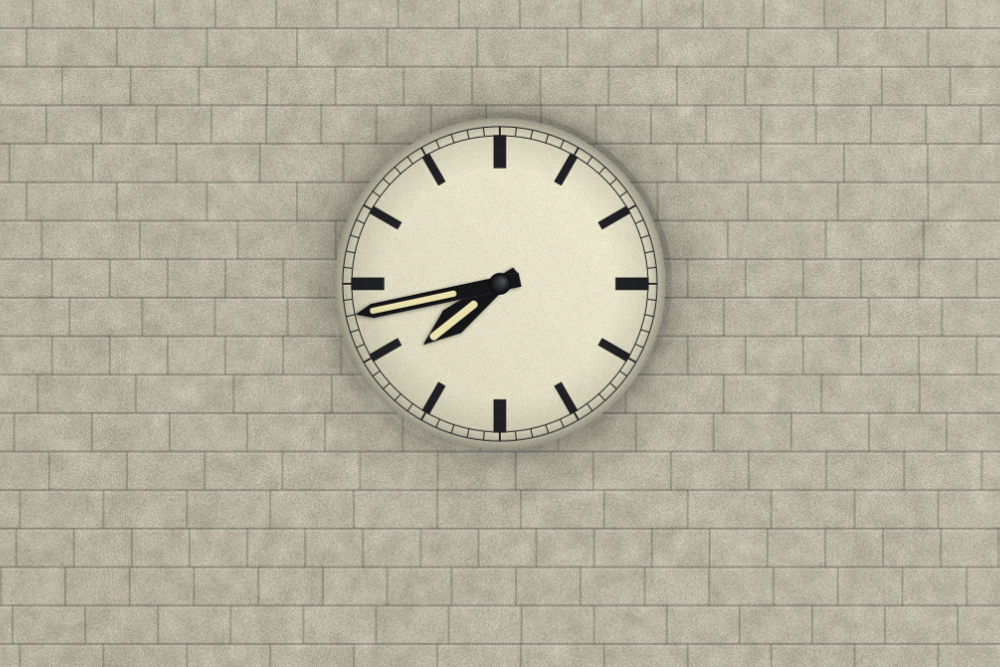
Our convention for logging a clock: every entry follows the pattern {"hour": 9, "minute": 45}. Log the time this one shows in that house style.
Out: {"hour": 7, "minute": 43}
